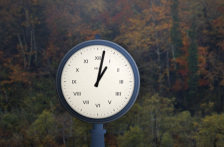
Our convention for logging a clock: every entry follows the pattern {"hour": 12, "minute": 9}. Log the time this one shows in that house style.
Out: {"hour": 1, "minute": 2}
